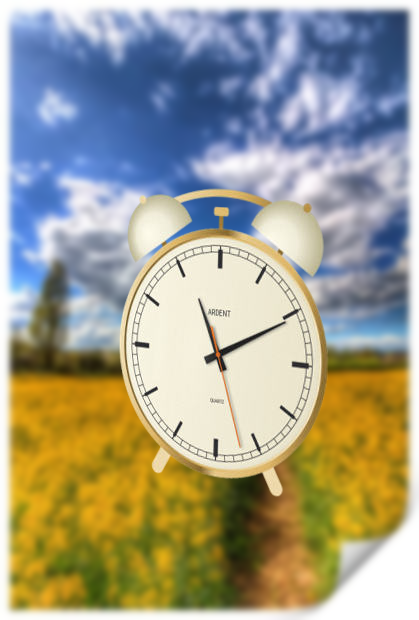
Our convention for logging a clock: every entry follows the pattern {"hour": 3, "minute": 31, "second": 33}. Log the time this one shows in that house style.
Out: {"hour": 11, "minute": 10, "second": 27}
